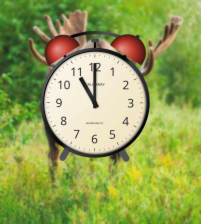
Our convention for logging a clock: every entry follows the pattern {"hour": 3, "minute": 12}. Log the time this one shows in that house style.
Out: {"hour": 11, "minute": 0}
